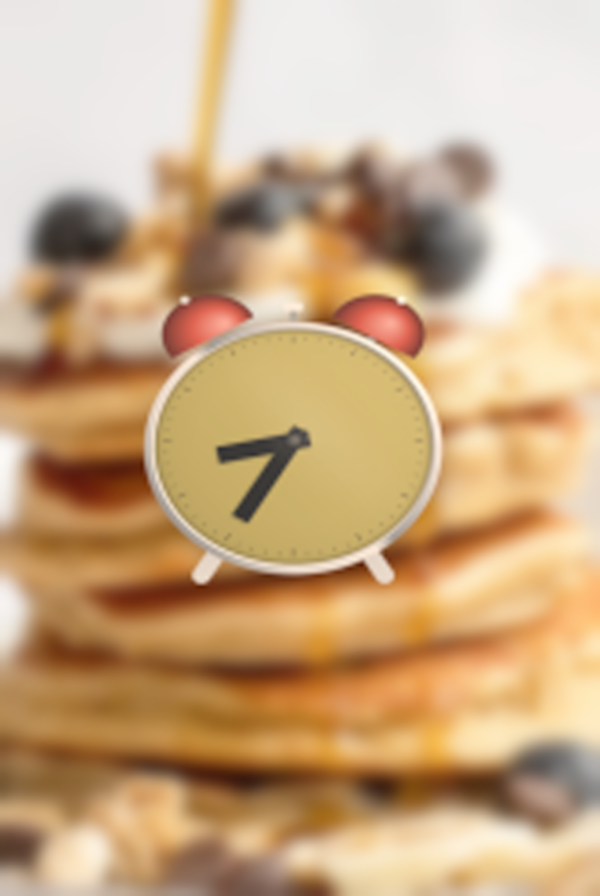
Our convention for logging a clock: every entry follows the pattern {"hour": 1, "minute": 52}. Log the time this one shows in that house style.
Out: {"hour": 8, "minute": 35}
